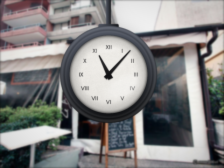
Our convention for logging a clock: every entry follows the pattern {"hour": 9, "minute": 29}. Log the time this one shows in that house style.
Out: {"hour": 11, "minute": 7}
